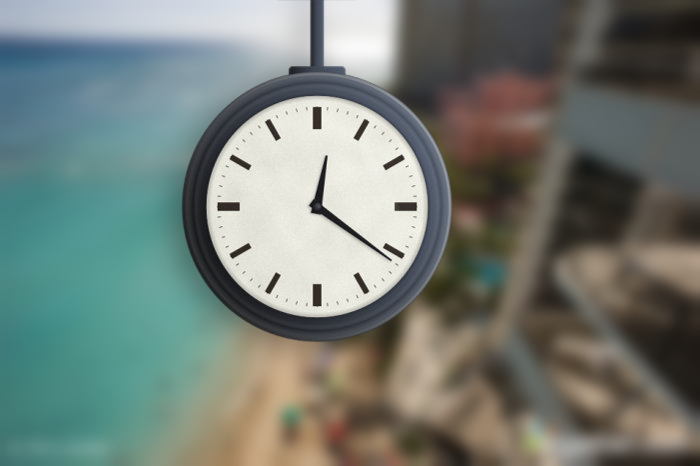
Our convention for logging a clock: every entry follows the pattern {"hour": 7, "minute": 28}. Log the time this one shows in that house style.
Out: {"hour": 12, "minute": 21}
